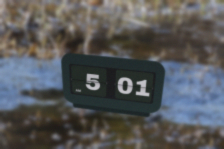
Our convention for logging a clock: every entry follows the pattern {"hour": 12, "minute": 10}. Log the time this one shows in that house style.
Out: {"hour": 5, "minute": 1}
